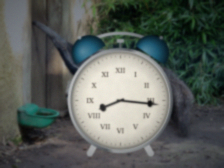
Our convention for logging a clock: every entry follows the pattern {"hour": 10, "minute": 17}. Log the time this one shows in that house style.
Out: {"hour": 8, "minute": 16}
